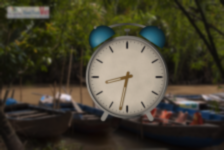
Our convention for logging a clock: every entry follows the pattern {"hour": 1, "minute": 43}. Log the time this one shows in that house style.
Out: {"hour": 8, "minute": 32}
